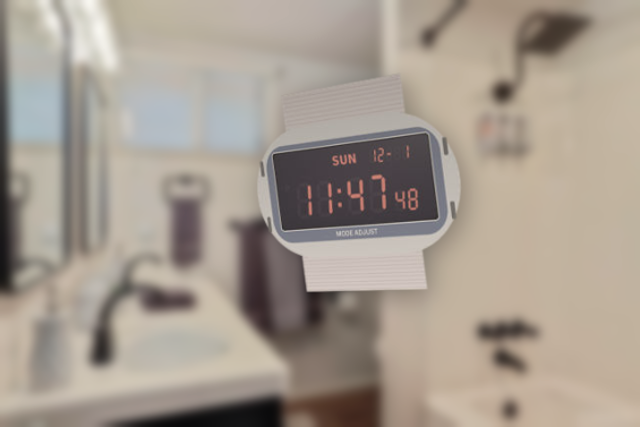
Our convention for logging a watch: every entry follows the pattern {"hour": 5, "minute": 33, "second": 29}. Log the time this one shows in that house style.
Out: {"hour": 11, "minute": 47, "second": 48}
